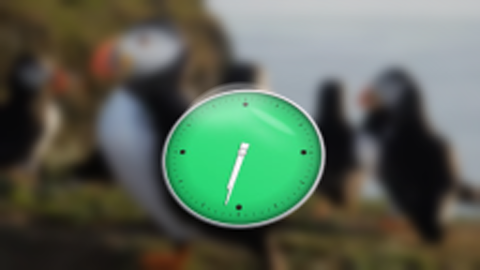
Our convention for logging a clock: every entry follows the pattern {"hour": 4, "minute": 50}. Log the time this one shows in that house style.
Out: {"hour": 6, "minute": 32}
